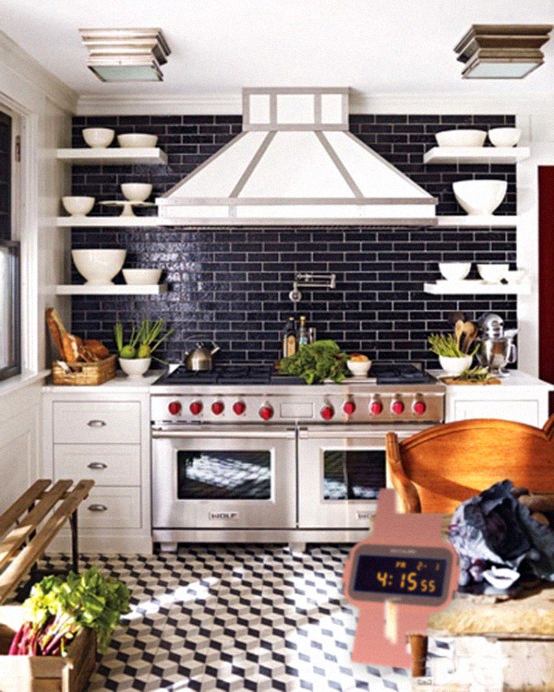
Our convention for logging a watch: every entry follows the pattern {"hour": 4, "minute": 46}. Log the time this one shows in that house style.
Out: {"hour": 4, "minute": 15}
